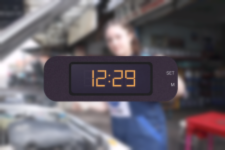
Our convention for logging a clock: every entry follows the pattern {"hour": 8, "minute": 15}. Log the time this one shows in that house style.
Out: {"hour": 12, "minute": 29}
